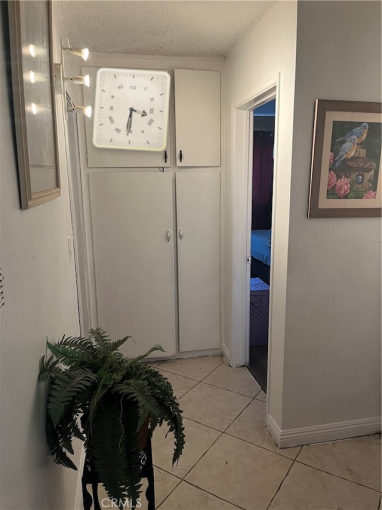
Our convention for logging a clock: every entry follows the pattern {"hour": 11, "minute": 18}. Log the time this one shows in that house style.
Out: {"hour": 3, "minute": 31}
